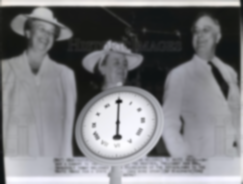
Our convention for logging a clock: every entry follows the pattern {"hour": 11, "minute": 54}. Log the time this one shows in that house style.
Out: {"hour": 6, "minute": 0}
